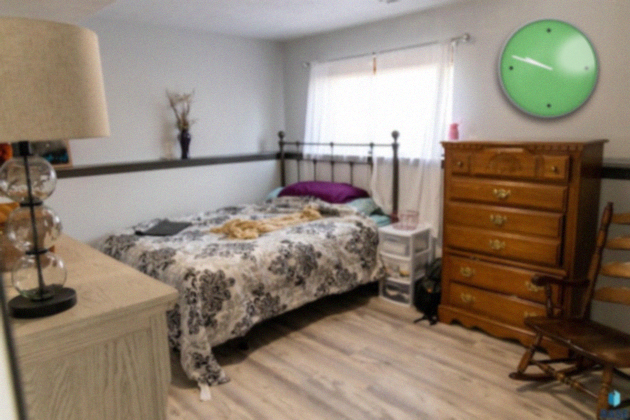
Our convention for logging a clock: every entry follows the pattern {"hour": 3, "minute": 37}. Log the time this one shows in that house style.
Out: {"hour": 9, "minute": 48}
